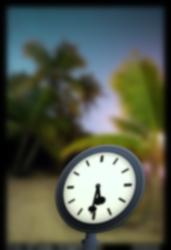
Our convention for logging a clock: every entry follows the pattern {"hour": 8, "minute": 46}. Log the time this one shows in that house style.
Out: {"hour": 5, "minute": 31}
